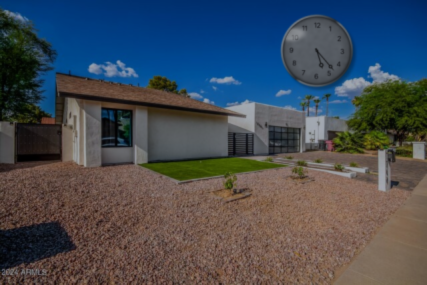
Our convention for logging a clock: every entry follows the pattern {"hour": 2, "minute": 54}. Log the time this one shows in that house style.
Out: {"hour": 5, "minute": 23}
